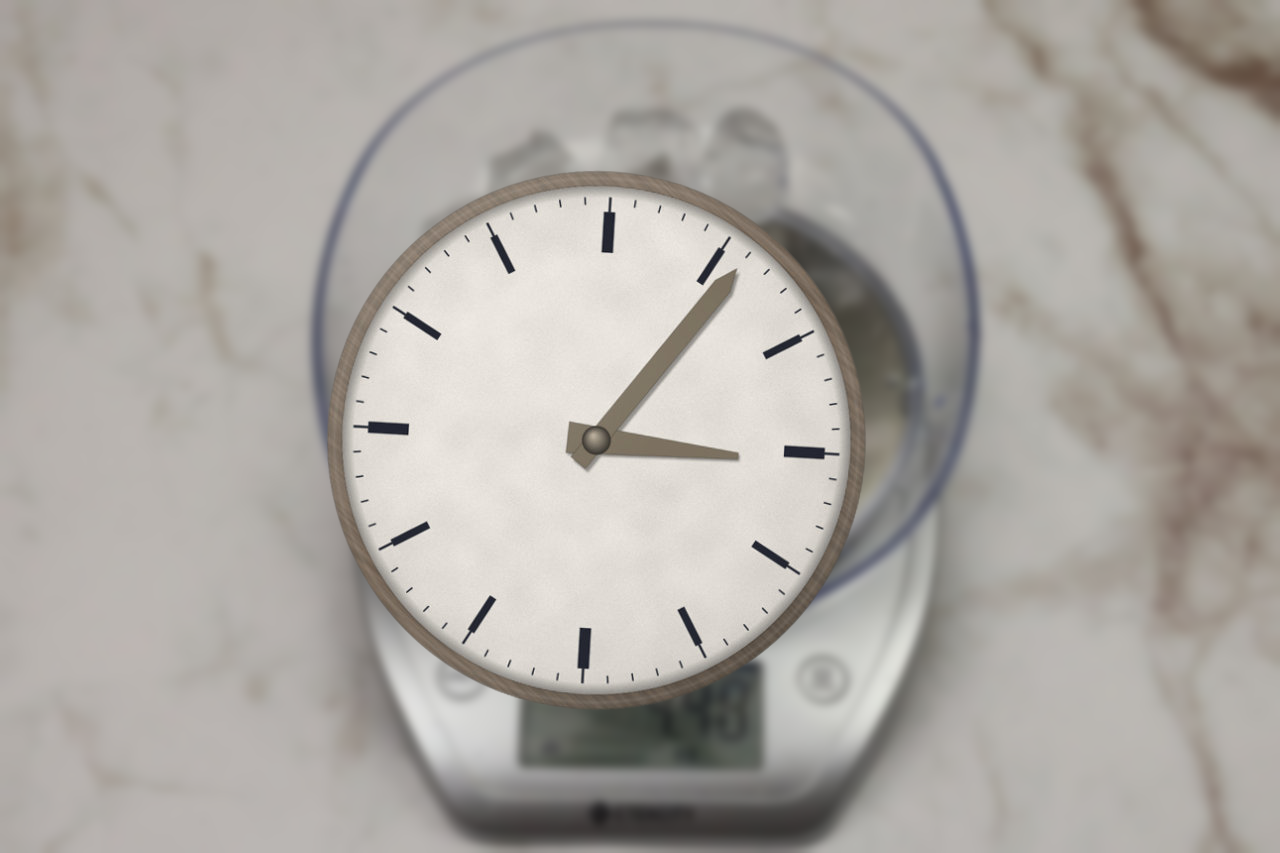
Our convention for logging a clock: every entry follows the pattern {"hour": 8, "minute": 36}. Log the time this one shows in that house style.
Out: {"hour": 3, "minute": 6}
